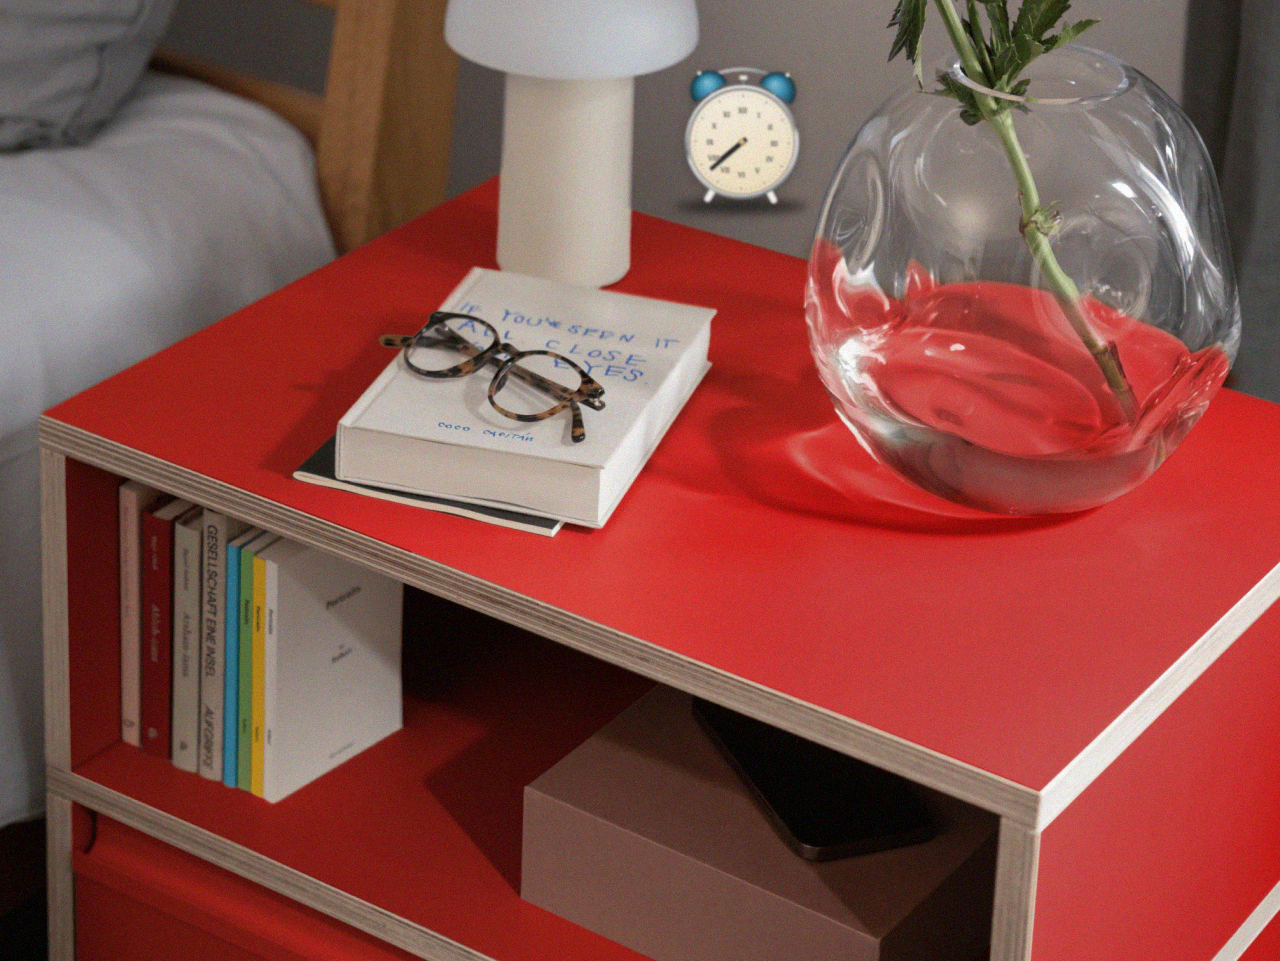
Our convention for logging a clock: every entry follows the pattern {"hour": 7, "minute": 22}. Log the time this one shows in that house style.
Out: {"hour": 7, "minute": 38}
